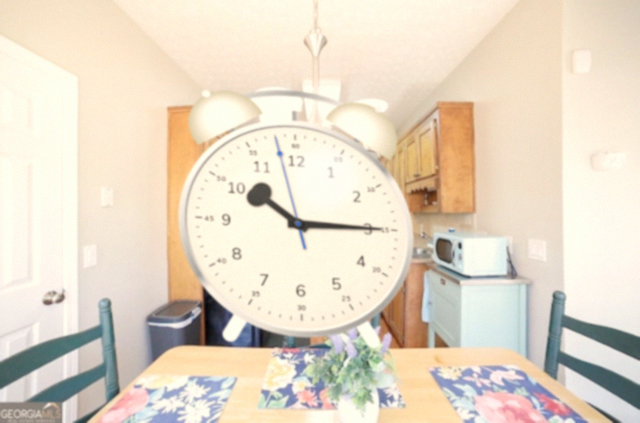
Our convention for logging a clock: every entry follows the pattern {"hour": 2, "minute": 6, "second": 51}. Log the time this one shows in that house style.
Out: {"hour": 10, "minute": 14, "second": 58}
